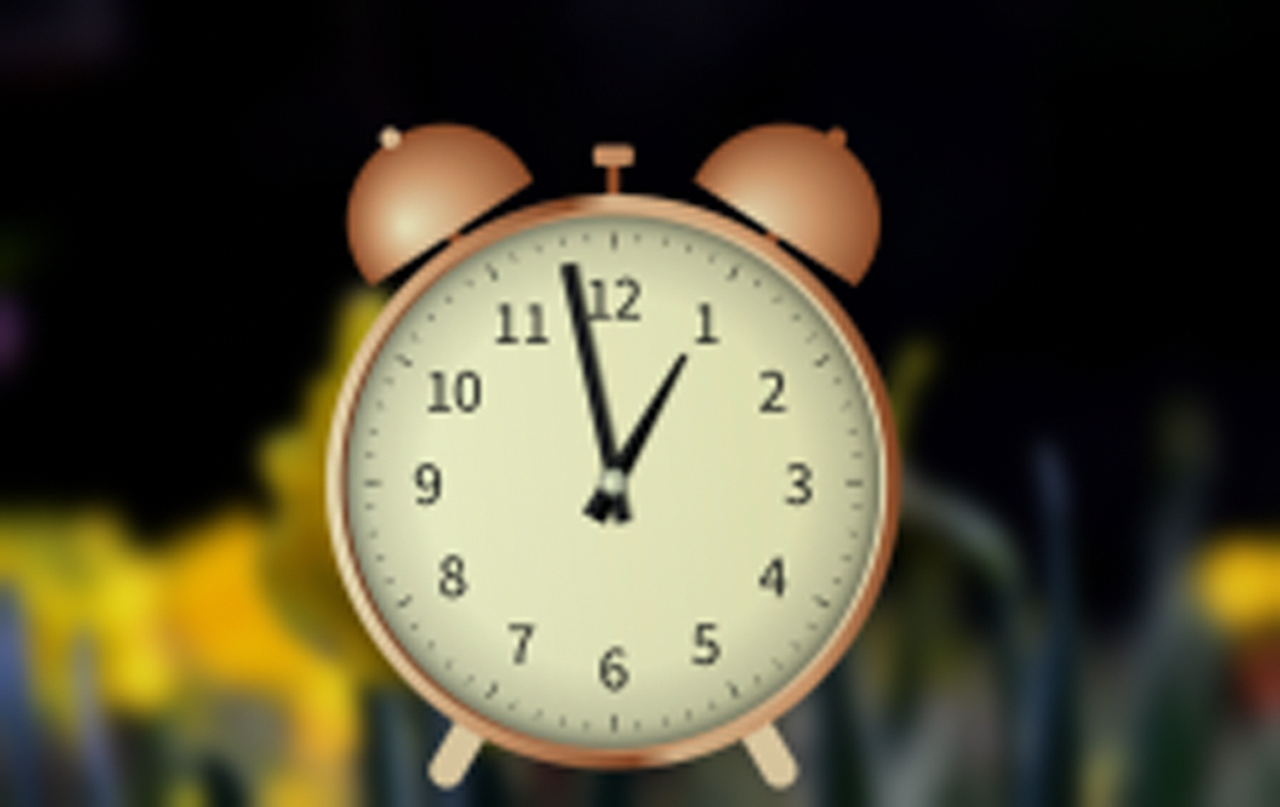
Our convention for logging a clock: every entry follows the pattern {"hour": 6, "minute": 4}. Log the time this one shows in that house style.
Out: {"hour": 12, "minute": 58}
